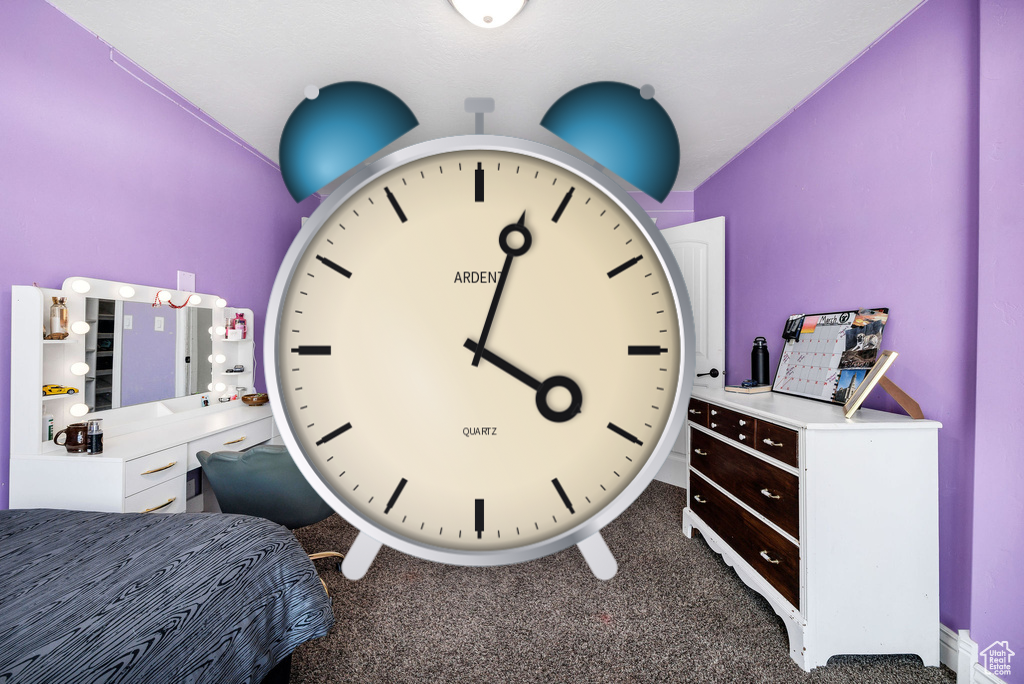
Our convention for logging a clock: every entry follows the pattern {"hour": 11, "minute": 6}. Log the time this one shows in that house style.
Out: {"hour": 4, "minute": 3}
